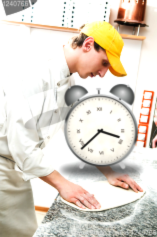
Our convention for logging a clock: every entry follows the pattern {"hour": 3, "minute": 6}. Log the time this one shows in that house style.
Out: {"hour": 3, "minute": 38}
